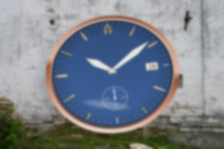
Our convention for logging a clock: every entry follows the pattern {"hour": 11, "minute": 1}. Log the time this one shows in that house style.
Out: {"hour": 10, "minute": 9}
